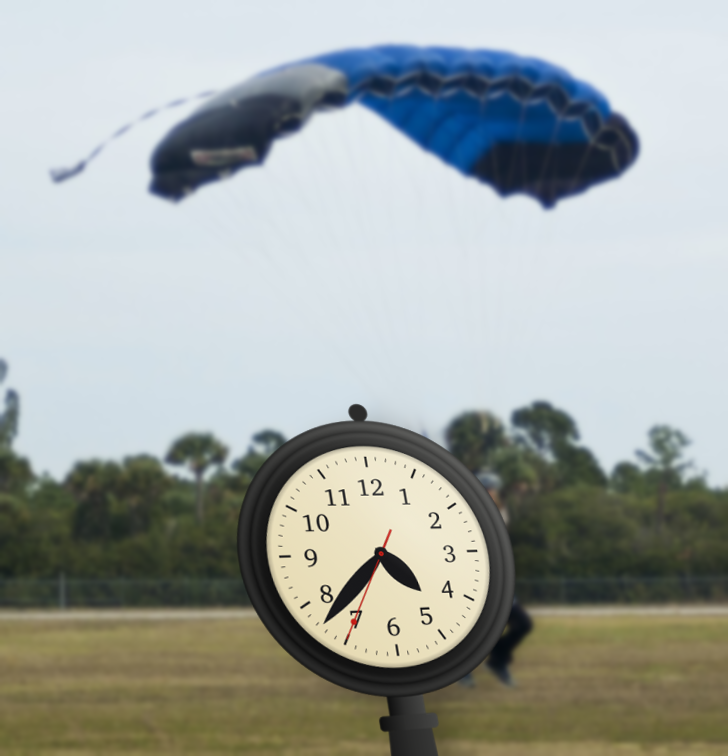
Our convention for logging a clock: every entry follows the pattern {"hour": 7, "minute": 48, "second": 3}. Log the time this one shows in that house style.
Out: {"hour": 4, "minute": 37, "second": 35}
